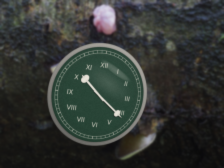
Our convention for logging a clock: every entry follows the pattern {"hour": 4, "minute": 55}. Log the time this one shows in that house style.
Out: {"hour": 10, "minute": 21}
